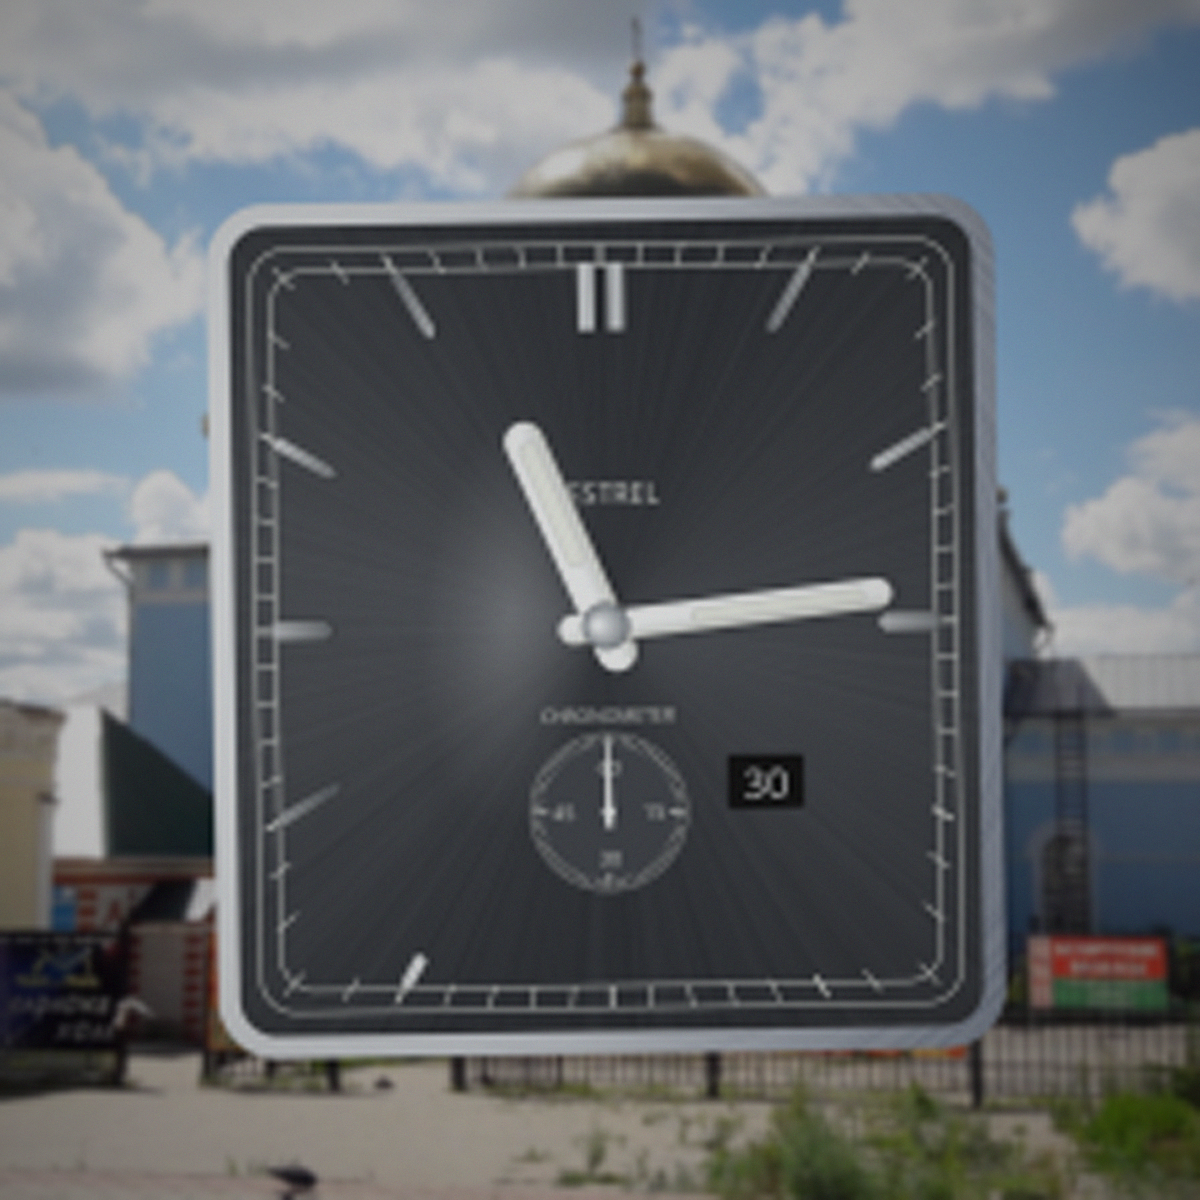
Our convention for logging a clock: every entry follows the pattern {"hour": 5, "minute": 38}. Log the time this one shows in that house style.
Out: {"hour": 11, "minute": 14}
